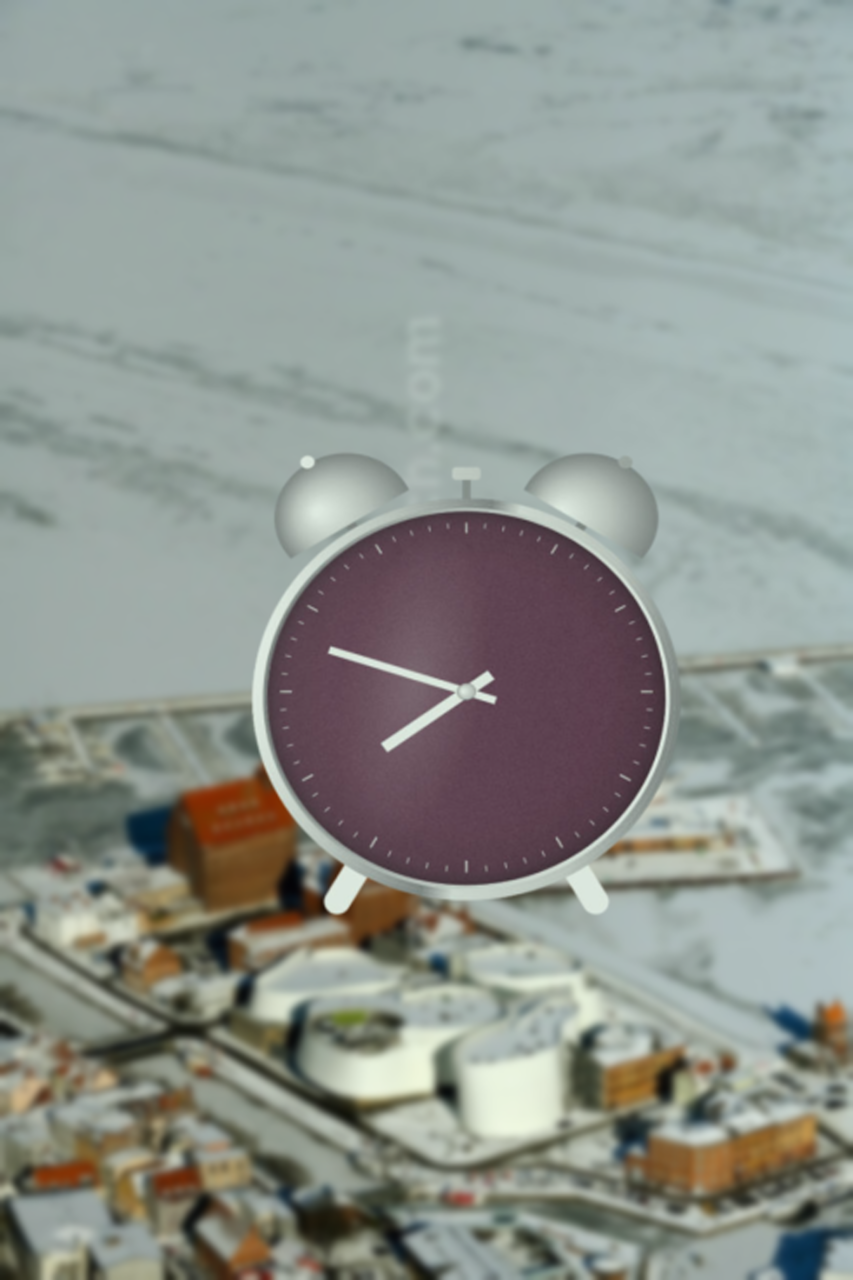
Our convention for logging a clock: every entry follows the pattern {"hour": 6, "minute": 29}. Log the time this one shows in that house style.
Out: {"hour": 7, "minute": 48}
